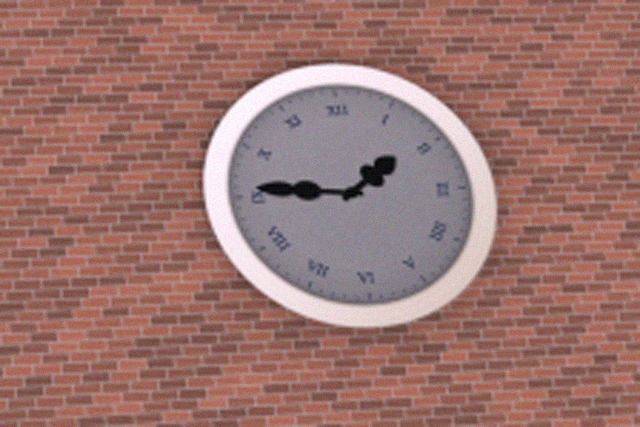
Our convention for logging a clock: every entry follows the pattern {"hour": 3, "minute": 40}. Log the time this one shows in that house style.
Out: {"hour": 1, "minute": 46}
